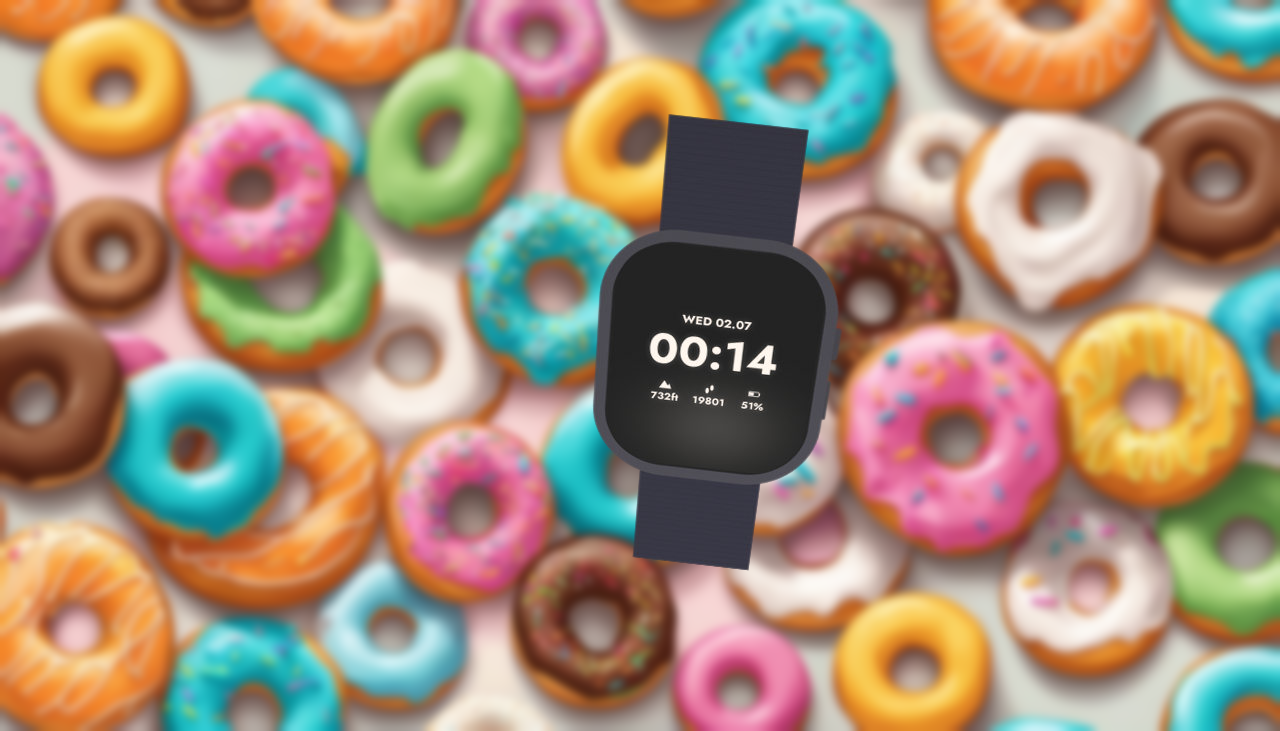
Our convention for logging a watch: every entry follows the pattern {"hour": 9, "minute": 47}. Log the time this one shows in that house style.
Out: {"hour": 0, "minute": 14}
